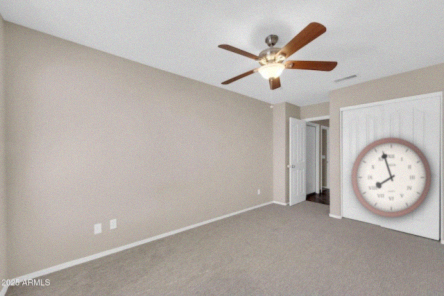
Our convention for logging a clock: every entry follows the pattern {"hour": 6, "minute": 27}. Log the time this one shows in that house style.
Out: {"hour": 7, "minute": 57}
